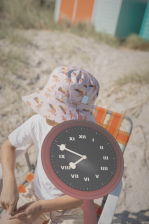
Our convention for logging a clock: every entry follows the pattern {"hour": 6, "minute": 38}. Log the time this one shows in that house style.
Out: {"hour": 7, "minute": 49}
